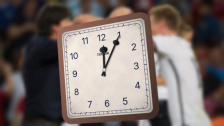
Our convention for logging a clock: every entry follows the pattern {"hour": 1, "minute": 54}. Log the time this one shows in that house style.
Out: {"hour": 12, "minute": 5}
